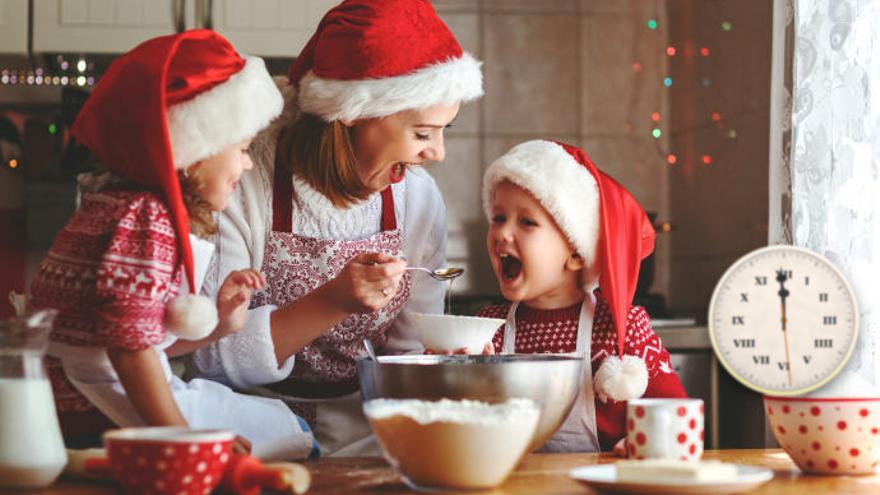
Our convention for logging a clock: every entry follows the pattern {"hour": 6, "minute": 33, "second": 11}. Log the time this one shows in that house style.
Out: {"hour": 11, "minute": 59, "second": 29}
